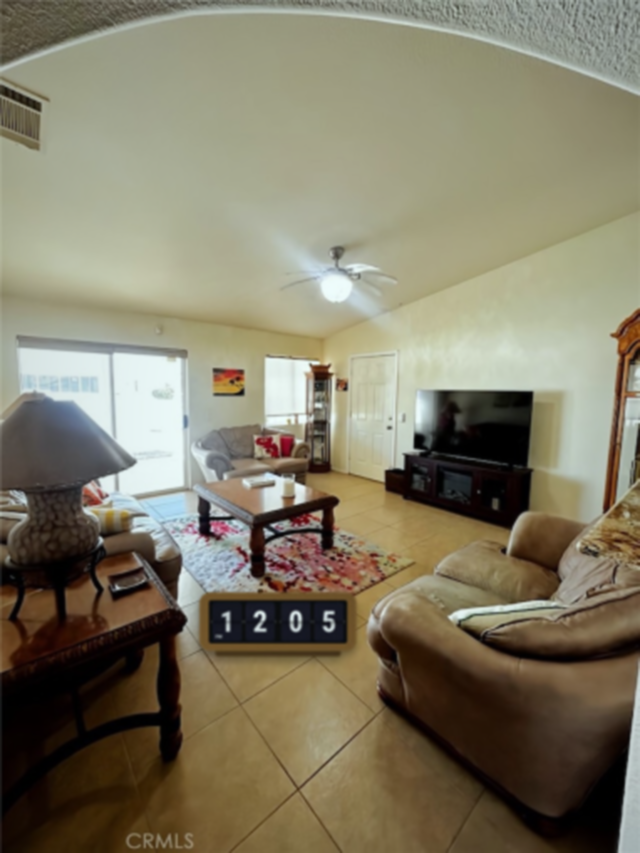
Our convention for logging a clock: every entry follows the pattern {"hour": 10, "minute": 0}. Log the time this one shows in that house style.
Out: {"hour": 12, "minute": 5}
